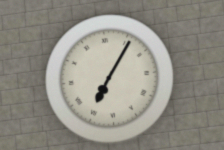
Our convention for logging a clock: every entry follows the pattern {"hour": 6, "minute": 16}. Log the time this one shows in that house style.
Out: {"hour": 7, "minute": 6}
